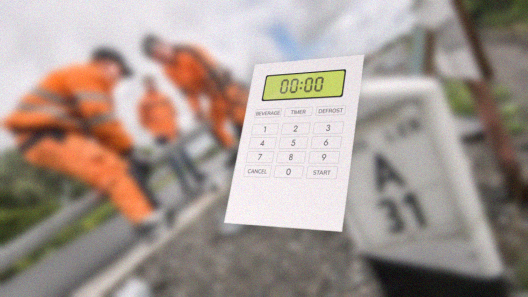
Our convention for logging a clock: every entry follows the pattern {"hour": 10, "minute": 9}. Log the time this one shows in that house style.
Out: {"hour": 0, "minute": 0}
